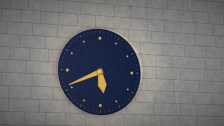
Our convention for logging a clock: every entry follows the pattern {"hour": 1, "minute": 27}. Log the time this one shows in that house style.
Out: {"hour": 5, "minute": 41}
